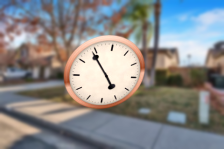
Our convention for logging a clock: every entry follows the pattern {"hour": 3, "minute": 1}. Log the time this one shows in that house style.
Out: {"hour": 4, "minute": 54}
